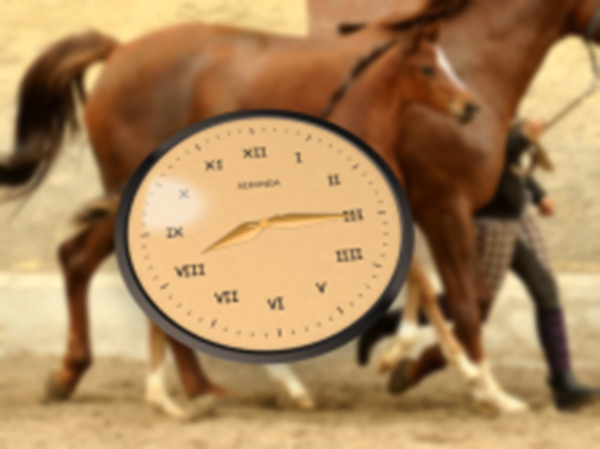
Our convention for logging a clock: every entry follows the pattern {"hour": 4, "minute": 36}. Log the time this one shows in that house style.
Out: {"hour": 8, "minute": 15}
